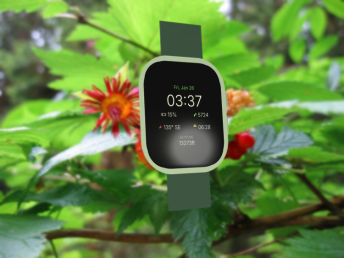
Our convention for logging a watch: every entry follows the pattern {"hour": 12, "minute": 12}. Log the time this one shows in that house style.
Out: {"hour": 3, "minute": 37}
